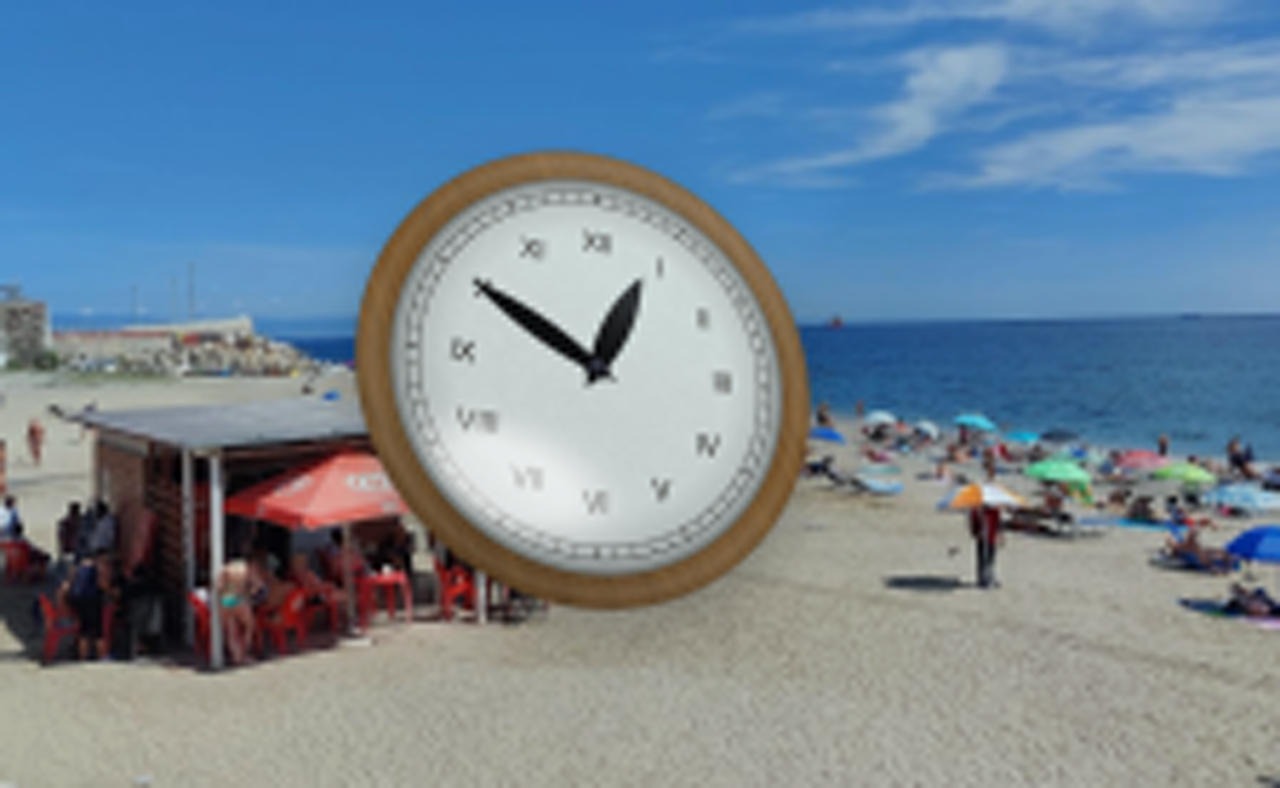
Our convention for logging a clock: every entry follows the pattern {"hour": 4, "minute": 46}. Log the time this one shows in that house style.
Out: {"hour": 12, "minute": 50}
